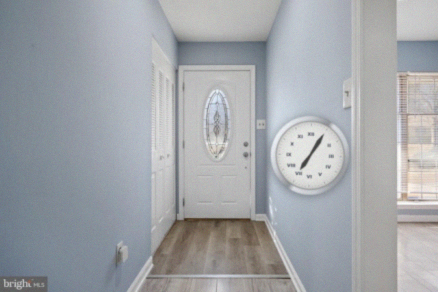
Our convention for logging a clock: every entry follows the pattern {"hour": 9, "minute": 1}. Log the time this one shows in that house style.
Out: {"hour": 7, "minute": 5}
